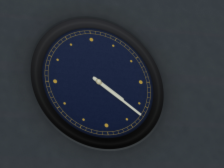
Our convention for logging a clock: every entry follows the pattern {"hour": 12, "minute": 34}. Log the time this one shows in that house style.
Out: {"hour": 4, "minute": 22}
